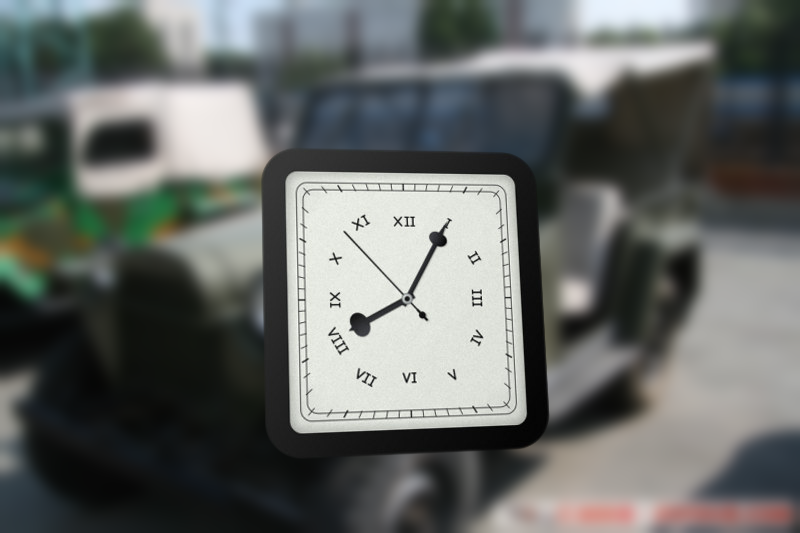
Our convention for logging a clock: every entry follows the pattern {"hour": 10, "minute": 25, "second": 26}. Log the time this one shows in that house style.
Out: {"hour": 8, "minute": 4, "second": 53}
